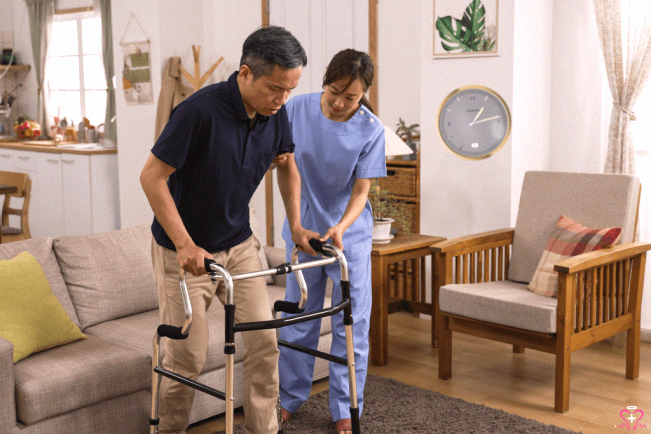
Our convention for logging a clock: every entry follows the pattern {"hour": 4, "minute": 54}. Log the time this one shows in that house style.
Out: {"hour": 1, "minute": 13}
